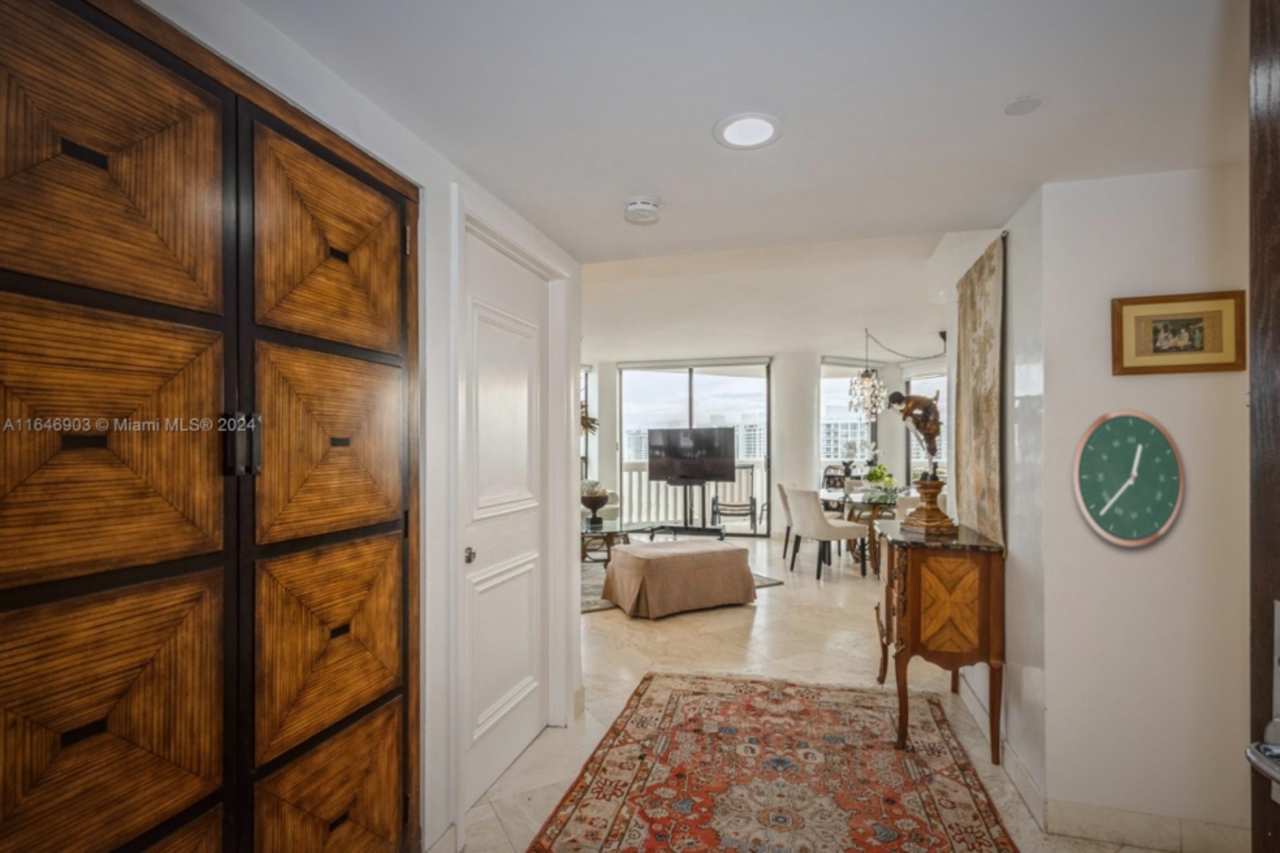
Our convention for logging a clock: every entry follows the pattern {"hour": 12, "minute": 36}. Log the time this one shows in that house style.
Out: {"hour": 12, "minute": 38}
